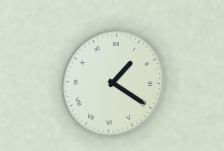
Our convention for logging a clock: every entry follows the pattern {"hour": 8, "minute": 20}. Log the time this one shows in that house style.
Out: {"hour": 1, "minute": 20}
